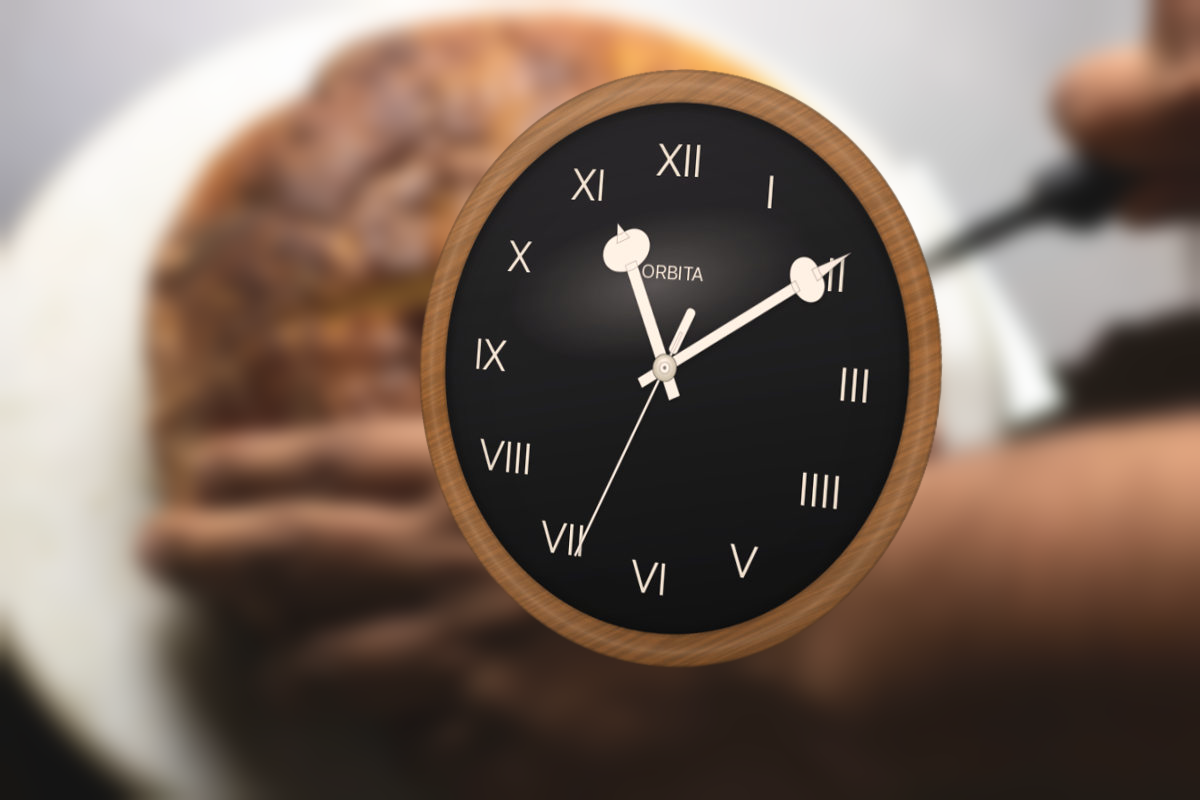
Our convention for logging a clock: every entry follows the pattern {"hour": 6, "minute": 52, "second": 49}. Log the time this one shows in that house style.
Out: {"hour": 11, "minute": 9, "second": 34}
